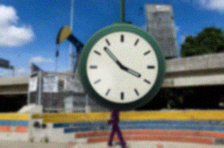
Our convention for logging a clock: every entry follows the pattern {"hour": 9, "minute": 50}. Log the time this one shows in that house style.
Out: {"hour": 3, "minute": 53}
